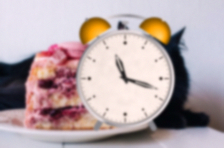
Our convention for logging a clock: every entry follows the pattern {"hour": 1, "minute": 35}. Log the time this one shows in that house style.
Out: {"hour": 11, "minute": 18}
